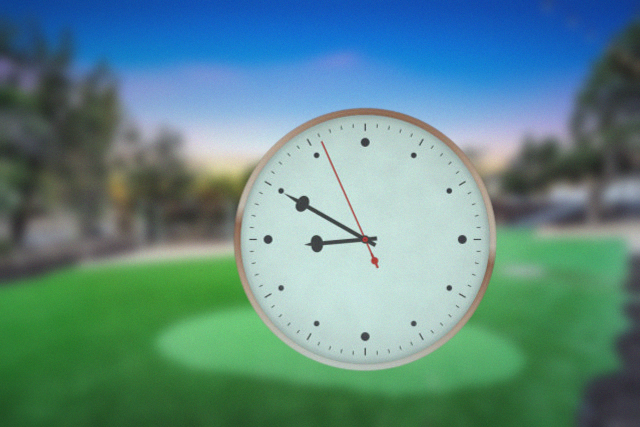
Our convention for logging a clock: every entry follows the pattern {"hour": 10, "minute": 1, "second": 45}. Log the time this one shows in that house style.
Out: {"hour": 8, "minute": 49, "second": 56}
